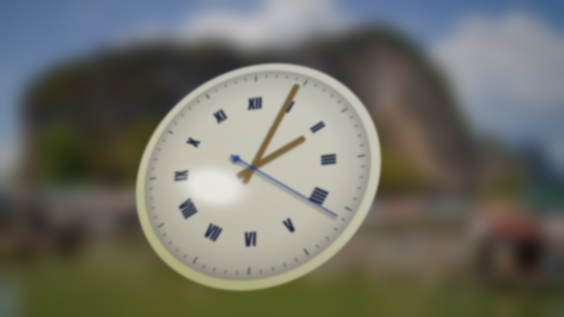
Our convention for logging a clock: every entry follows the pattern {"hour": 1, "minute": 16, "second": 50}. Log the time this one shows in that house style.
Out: {"hour": 2, "minute": 4, "second": 21}
